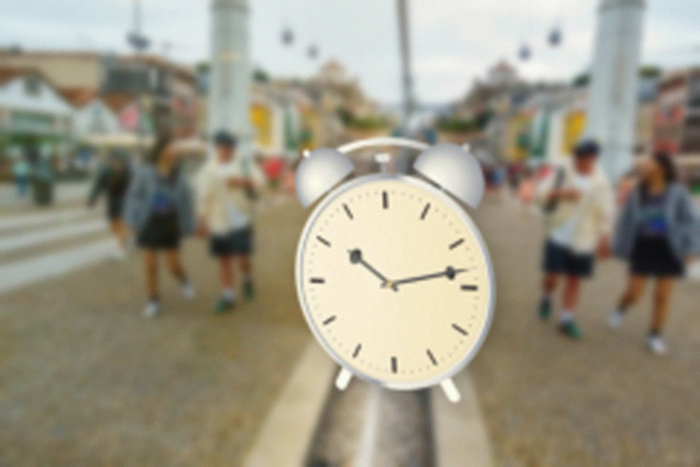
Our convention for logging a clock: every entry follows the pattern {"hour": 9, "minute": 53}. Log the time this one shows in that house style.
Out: {"hour": 10, "minute": 13}
